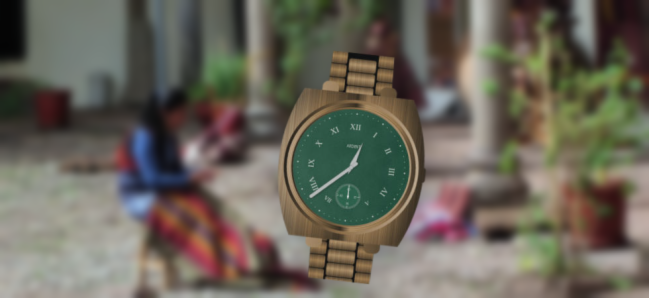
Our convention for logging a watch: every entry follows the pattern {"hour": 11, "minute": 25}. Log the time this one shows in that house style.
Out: {"hour": 12, "minute": 38}
